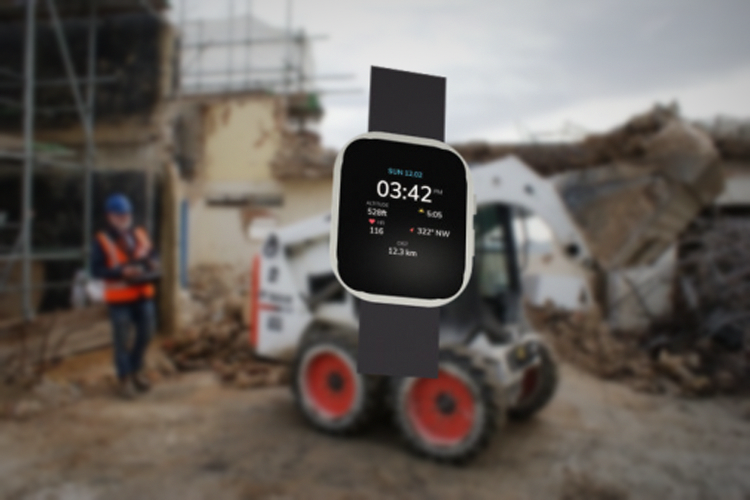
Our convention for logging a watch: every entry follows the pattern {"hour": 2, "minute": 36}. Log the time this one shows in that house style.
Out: {"hour": 3, "minute": 42}
